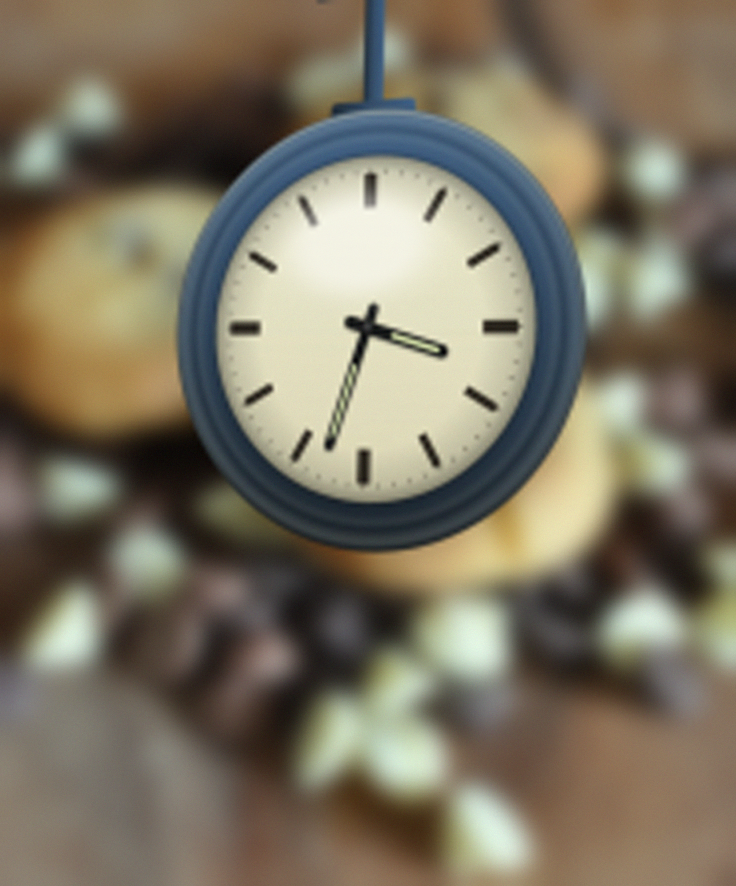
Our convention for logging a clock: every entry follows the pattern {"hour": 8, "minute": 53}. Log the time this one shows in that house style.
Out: {"hour": 3, "minute": 33}
